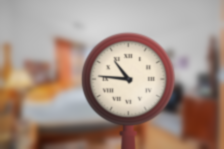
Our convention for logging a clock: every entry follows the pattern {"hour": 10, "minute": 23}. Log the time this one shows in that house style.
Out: {"hour": 10, "minute": 46}
